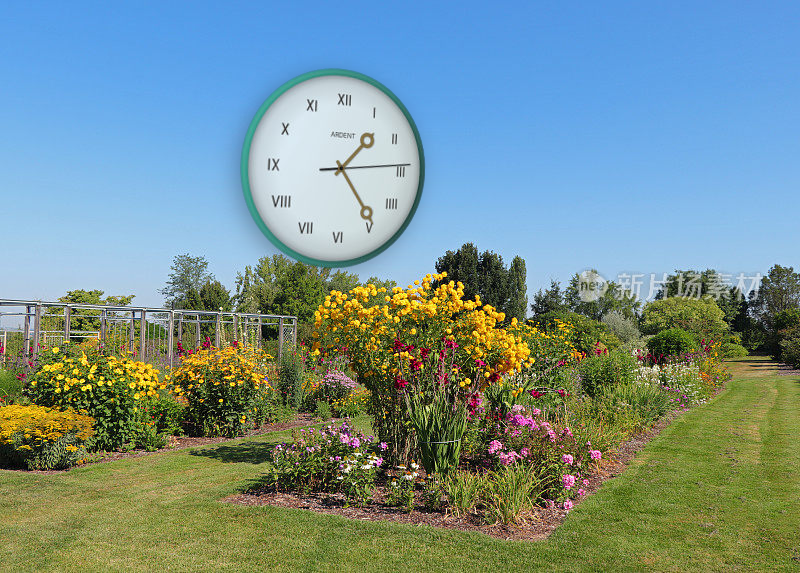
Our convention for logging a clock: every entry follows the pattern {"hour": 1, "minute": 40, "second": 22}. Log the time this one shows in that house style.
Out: {"hour": 1, "minute": 24, "second": 14}
